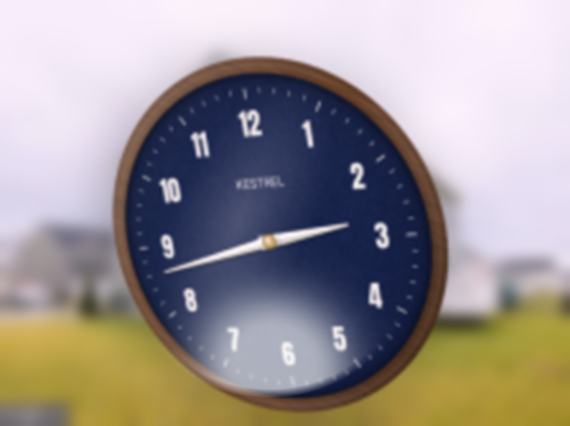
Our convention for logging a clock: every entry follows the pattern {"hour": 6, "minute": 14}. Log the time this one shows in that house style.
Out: {"hour": 2, "minute": 43}
